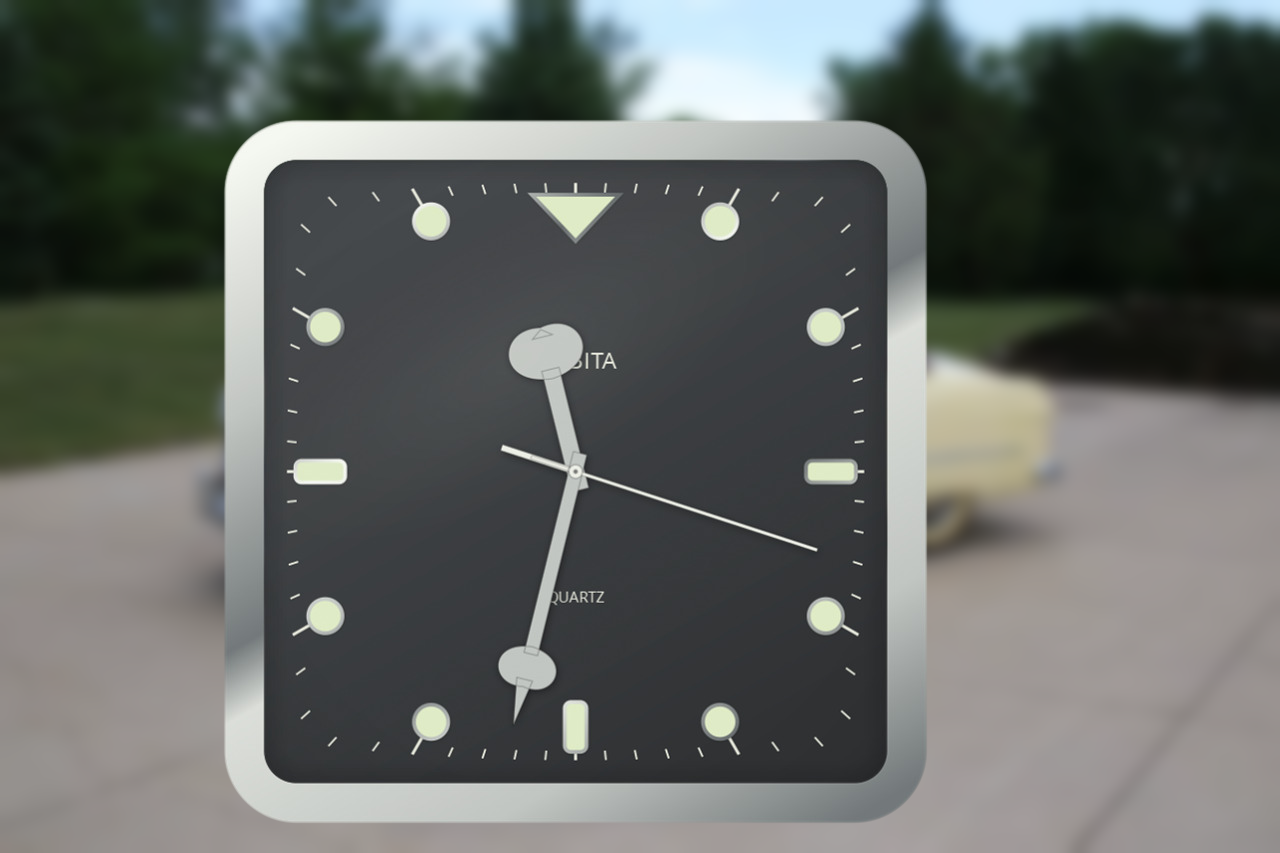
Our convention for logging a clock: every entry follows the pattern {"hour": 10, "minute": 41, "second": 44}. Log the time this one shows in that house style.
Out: {"hour": 11, "minute": 32, "second": 18}
